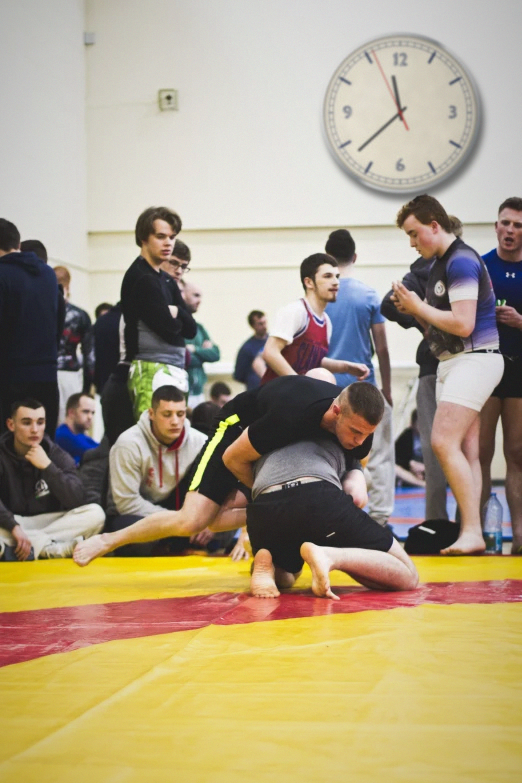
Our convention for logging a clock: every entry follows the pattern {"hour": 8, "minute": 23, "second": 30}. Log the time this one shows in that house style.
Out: {"hour": 11, "minute": 37, "second": 56}
